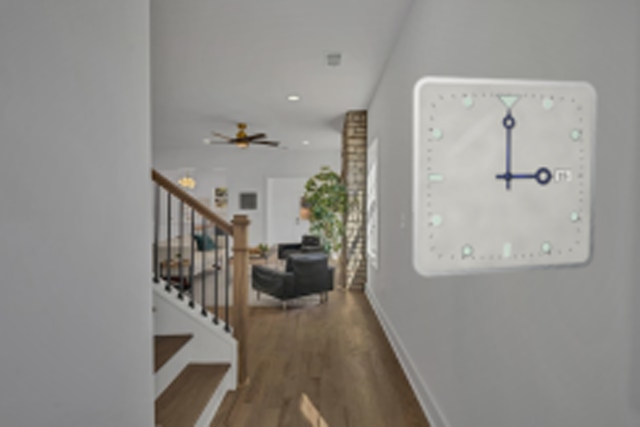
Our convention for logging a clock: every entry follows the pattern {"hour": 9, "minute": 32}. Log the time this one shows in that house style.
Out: {"hour": 3, "minute": 0}
